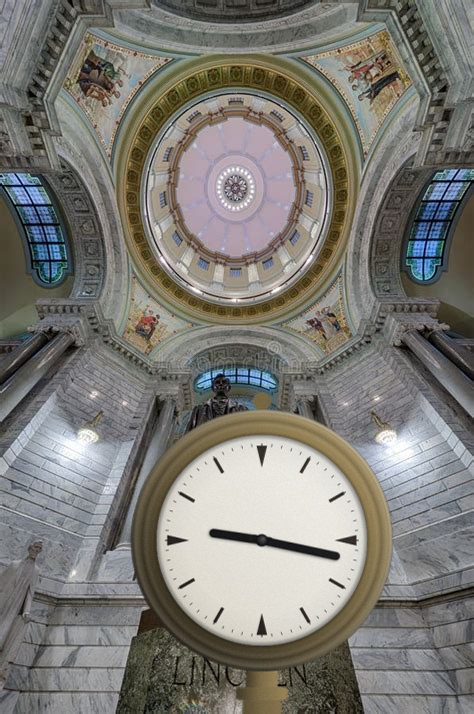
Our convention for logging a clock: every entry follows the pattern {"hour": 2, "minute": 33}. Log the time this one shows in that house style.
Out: {"hour": 9, "minute": 17}
